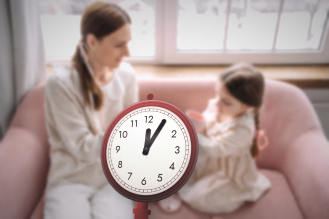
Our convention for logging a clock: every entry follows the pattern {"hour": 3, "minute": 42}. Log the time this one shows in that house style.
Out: {"hour": 12, "minute": 5}
